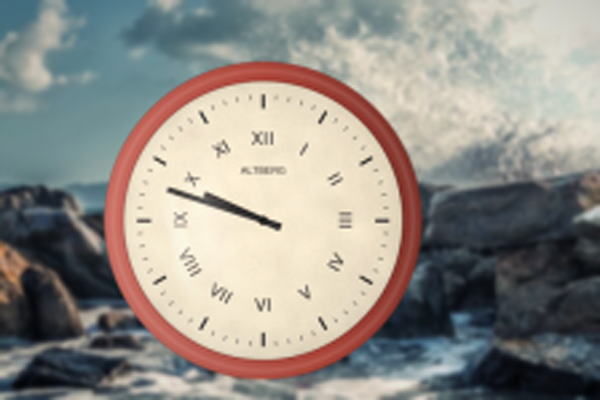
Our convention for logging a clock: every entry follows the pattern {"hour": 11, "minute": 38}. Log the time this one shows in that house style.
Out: {"hour": 9, "minute": 48}
